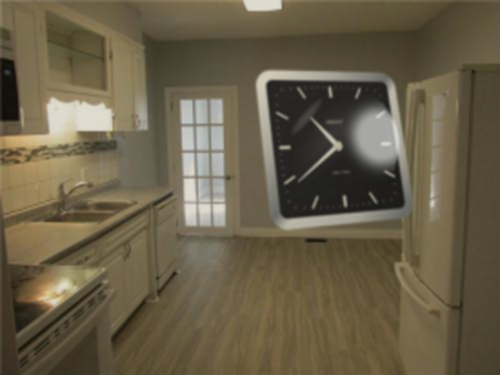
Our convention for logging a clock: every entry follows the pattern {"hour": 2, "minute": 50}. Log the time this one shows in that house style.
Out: {"hour": 10, "minute": 39}
